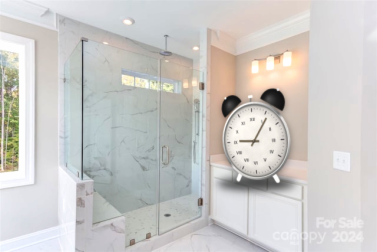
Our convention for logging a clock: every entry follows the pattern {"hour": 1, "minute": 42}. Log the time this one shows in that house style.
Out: {"hour": 9, "minute": 6}
